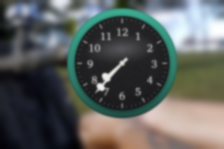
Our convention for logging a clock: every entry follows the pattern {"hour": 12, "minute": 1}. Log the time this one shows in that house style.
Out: {"hour": 7, "minute": 37}
